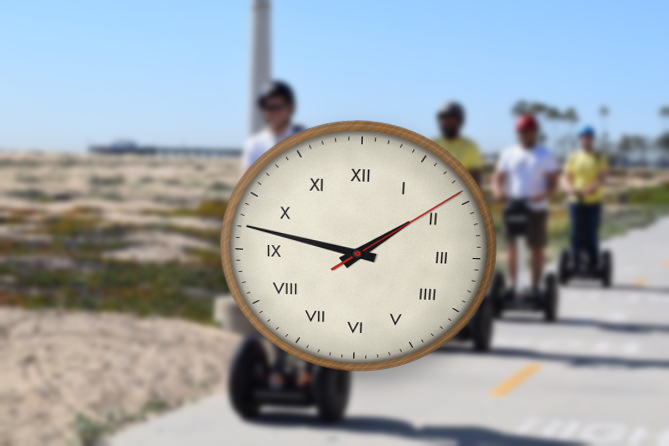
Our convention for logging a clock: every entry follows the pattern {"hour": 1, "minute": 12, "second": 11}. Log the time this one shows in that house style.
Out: {"hour": 1, "minute": 47, "second": 9}
